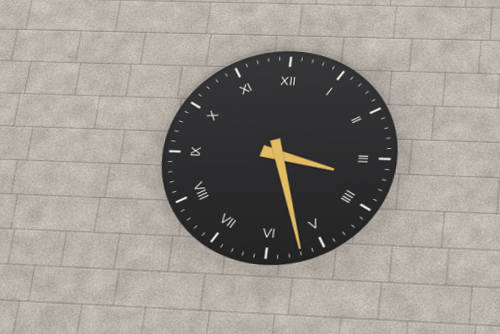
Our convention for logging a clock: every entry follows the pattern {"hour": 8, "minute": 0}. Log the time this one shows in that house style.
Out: {"hour": 3, "minute": 27}
